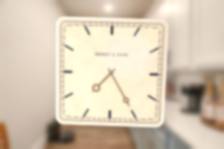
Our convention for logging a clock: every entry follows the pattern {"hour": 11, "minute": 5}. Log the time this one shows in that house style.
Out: {"hour": 7, "minute": 25}
